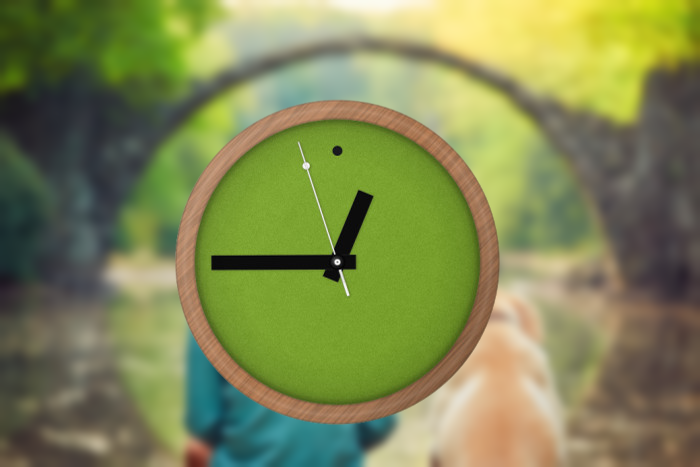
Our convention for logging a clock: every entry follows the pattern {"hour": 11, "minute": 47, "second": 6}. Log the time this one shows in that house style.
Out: {"hour": 12, "minute": 44, "second": 57}
